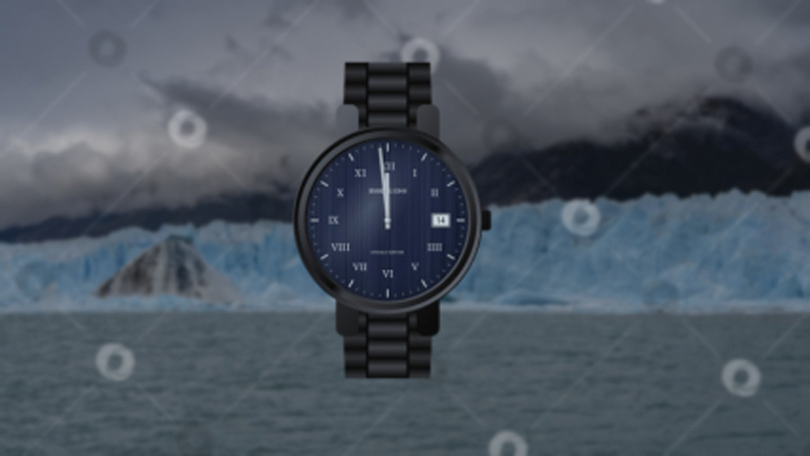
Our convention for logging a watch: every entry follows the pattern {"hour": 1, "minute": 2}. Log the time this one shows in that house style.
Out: {"hour": 11, "minute": 59}
